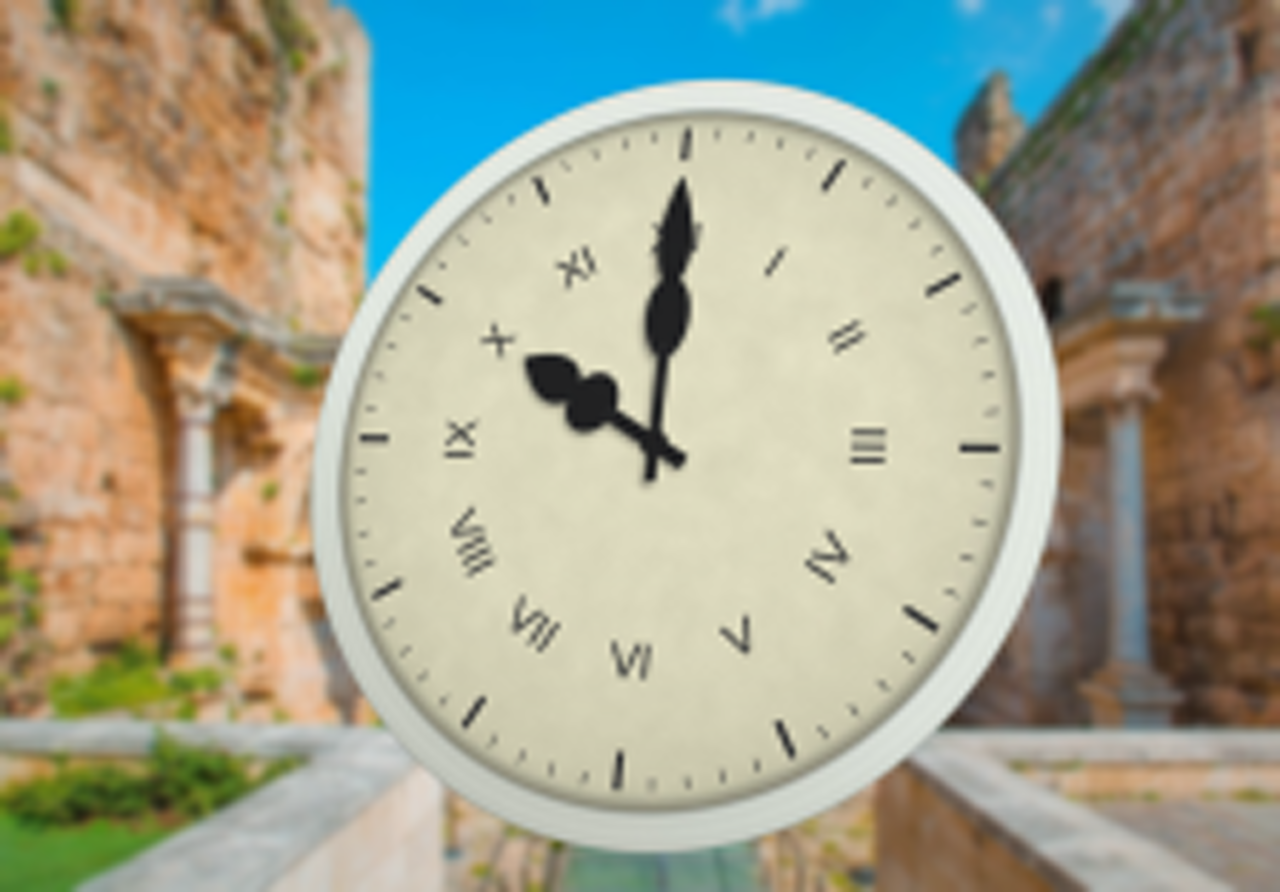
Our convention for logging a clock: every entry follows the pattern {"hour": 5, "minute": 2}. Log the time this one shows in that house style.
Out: {"hour": 10, "minute": 0}
